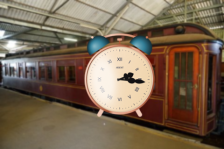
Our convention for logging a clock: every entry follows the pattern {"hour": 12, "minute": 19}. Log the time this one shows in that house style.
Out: {"hour": 2, "minute": 16}
